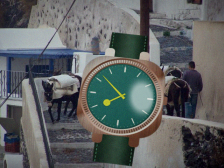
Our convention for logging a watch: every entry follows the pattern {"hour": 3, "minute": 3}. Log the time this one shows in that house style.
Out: {"hour": 7, "minute": 52}
